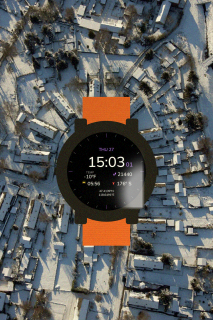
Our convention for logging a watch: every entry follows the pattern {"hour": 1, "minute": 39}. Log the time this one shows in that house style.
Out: {"hour": 15, "minute": 3}
